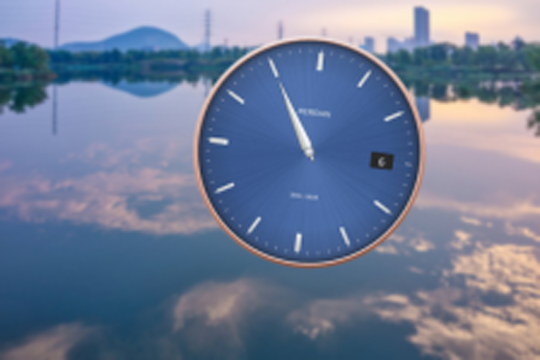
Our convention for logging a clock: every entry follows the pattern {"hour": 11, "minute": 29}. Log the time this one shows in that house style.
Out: {"hour": 10, "minute": 55}
